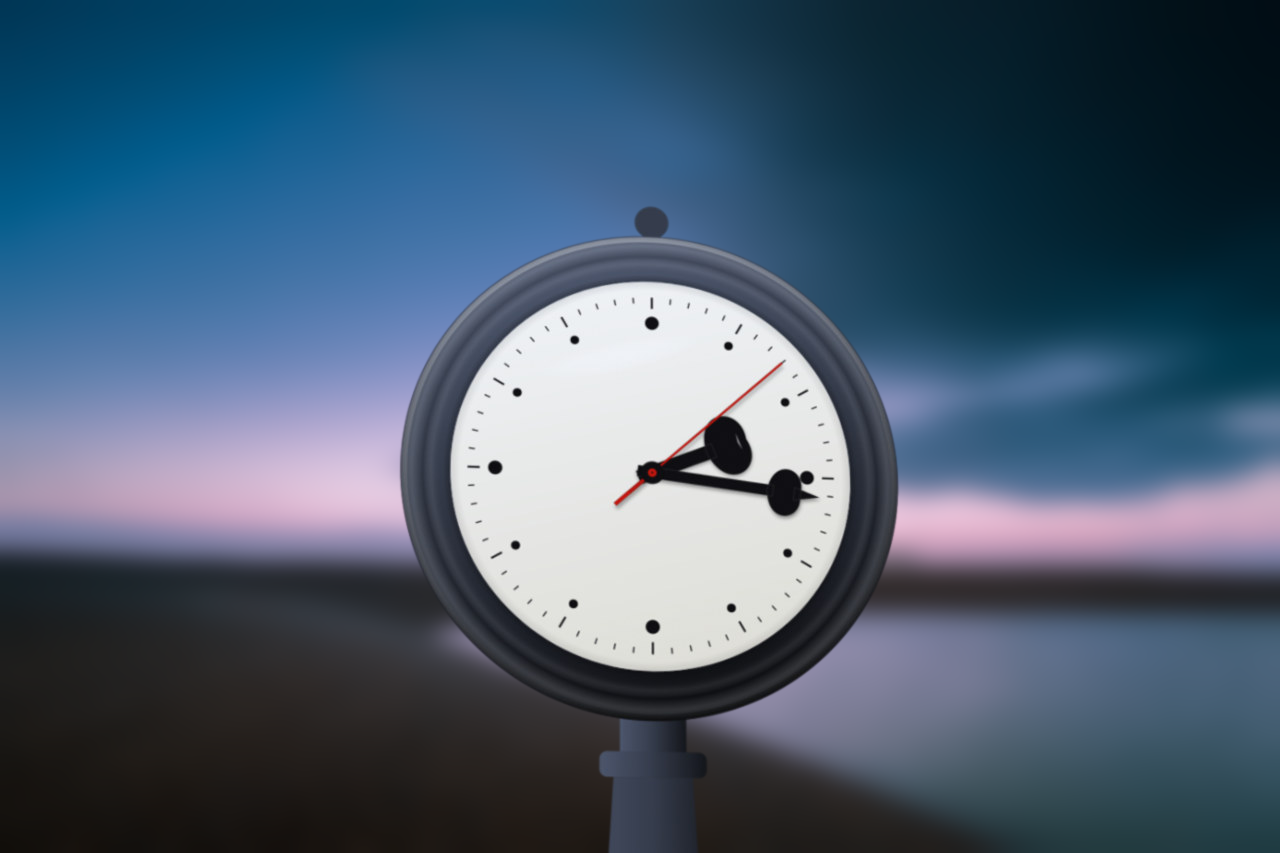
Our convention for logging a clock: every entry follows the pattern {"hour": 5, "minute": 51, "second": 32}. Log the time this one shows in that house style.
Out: {"hour": 2, "minute": 16, "second": 8}
